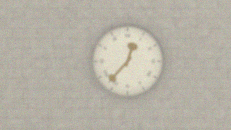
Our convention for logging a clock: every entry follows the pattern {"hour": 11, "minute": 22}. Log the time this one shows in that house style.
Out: {"hour": 12, "minute": 37}
